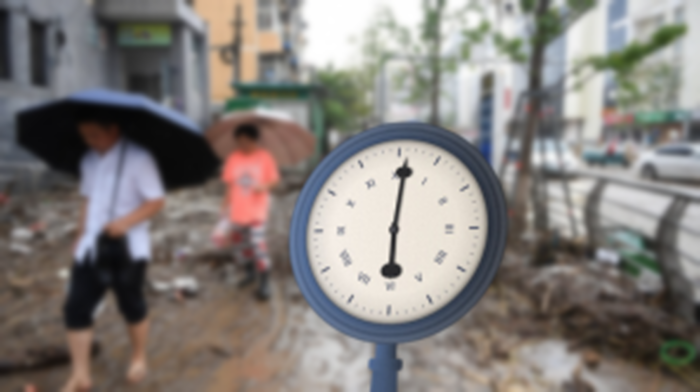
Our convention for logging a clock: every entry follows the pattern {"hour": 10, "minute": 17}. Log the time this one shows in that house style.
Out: {"hour": 6, "minute": 1}
